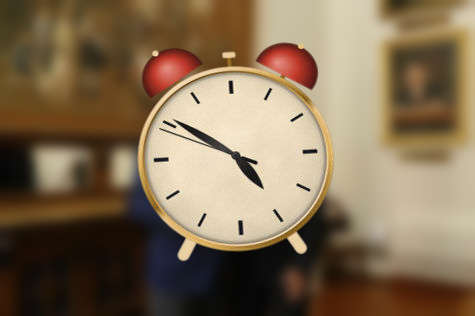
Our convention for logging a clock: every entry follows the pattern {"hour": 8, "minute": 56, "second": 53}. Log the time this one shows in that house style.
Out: {"hour": 4, "minute": 50, "second": 49}
